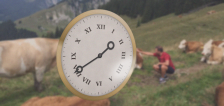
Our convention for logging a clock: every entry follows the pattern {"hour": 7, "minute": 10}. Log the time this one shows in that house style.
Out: {"hour": 1, "minute": 40}
